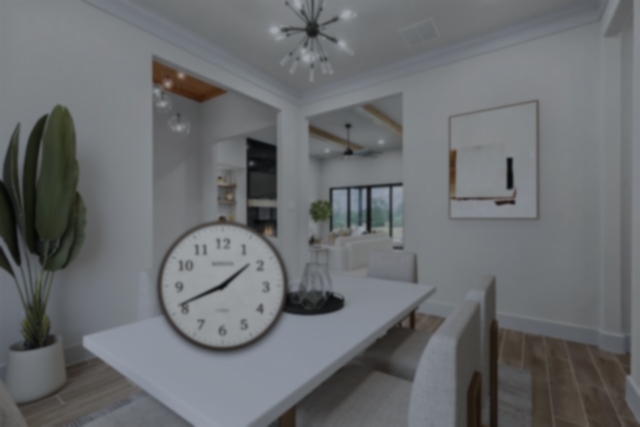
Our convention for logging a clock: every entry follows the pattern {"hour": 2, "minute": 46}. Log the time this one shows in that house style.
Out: {"hour": 1, "minute": 41}
